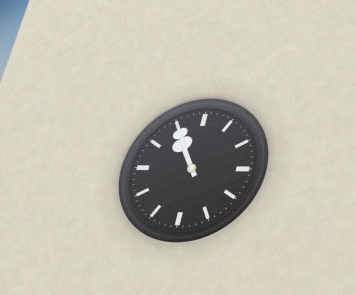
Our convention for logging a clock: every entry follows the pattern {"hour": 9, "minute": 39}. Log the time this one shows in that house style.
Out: {"hour": 10, "minute": 55}
